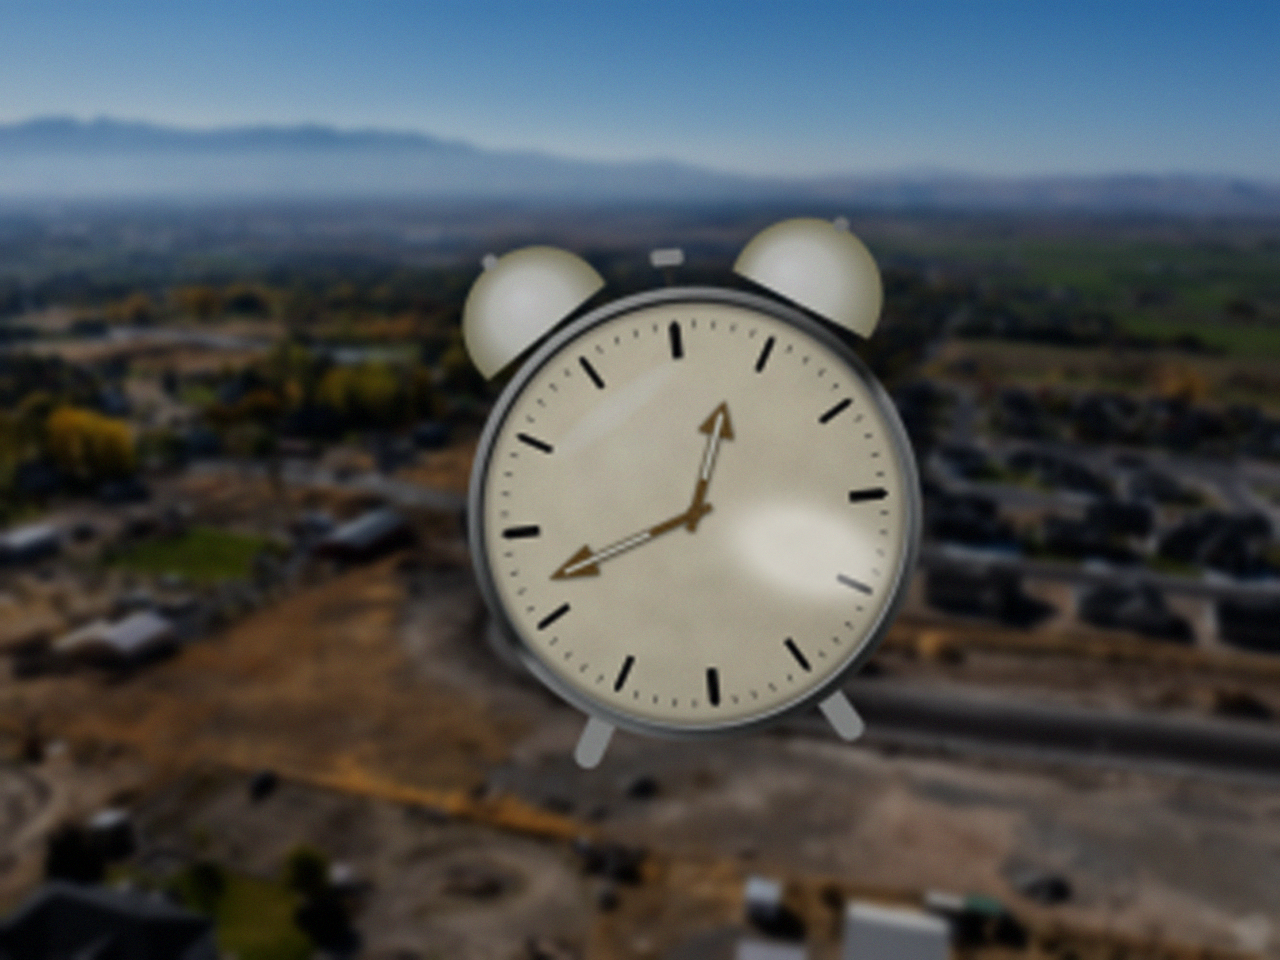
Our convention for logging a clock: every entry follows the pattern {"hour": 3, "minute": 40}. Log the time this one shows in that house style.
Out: {"hour": 12, "minute": 42}
